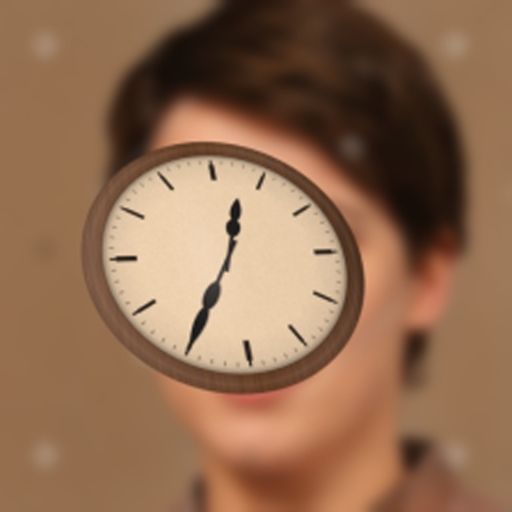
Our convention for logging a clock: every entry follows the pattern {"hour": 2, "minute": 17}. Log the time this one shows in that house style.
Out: {"hour": 12, "minute": 35}
